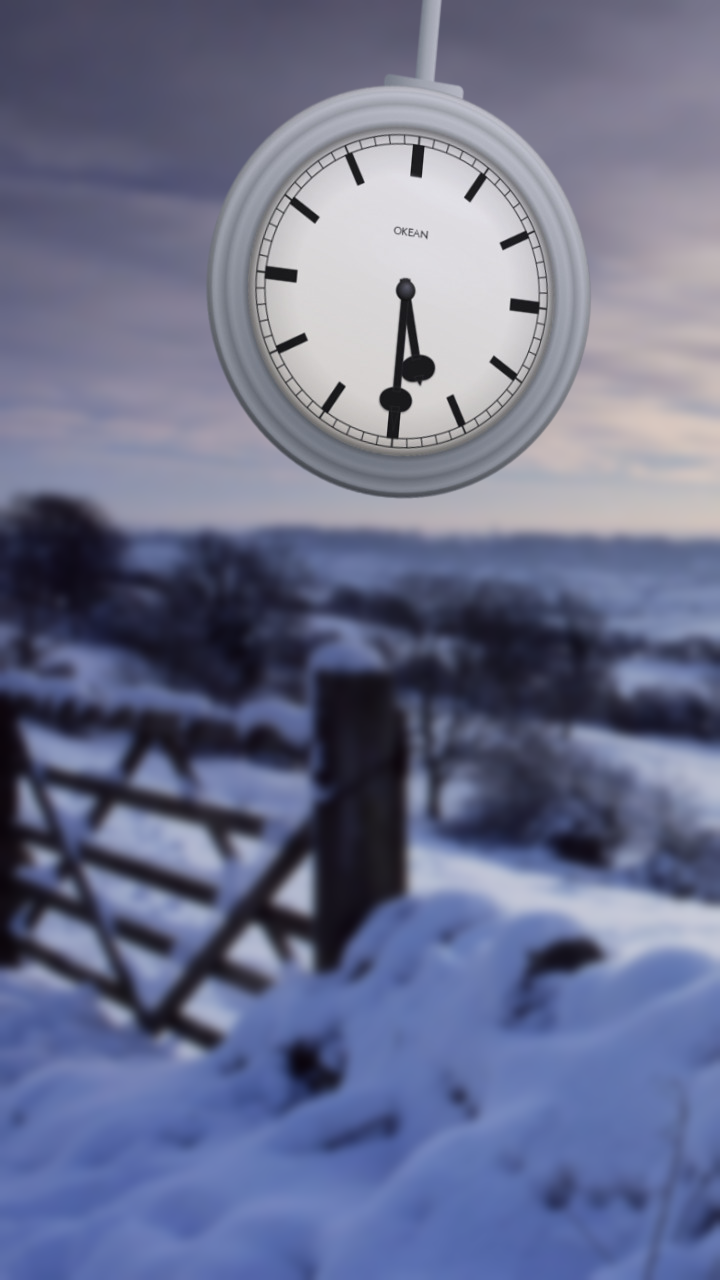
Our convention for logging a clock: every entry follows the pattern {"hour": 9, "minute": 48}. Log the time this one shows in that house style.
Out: {"hour": 5, "minute": 30}
